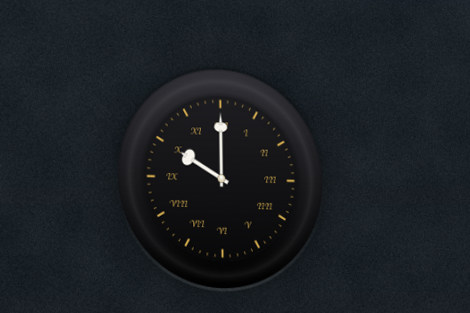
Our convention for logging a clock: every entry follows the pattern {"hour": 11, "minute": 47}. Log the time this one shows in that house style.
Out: {"hour": 10, "minute": 0}
